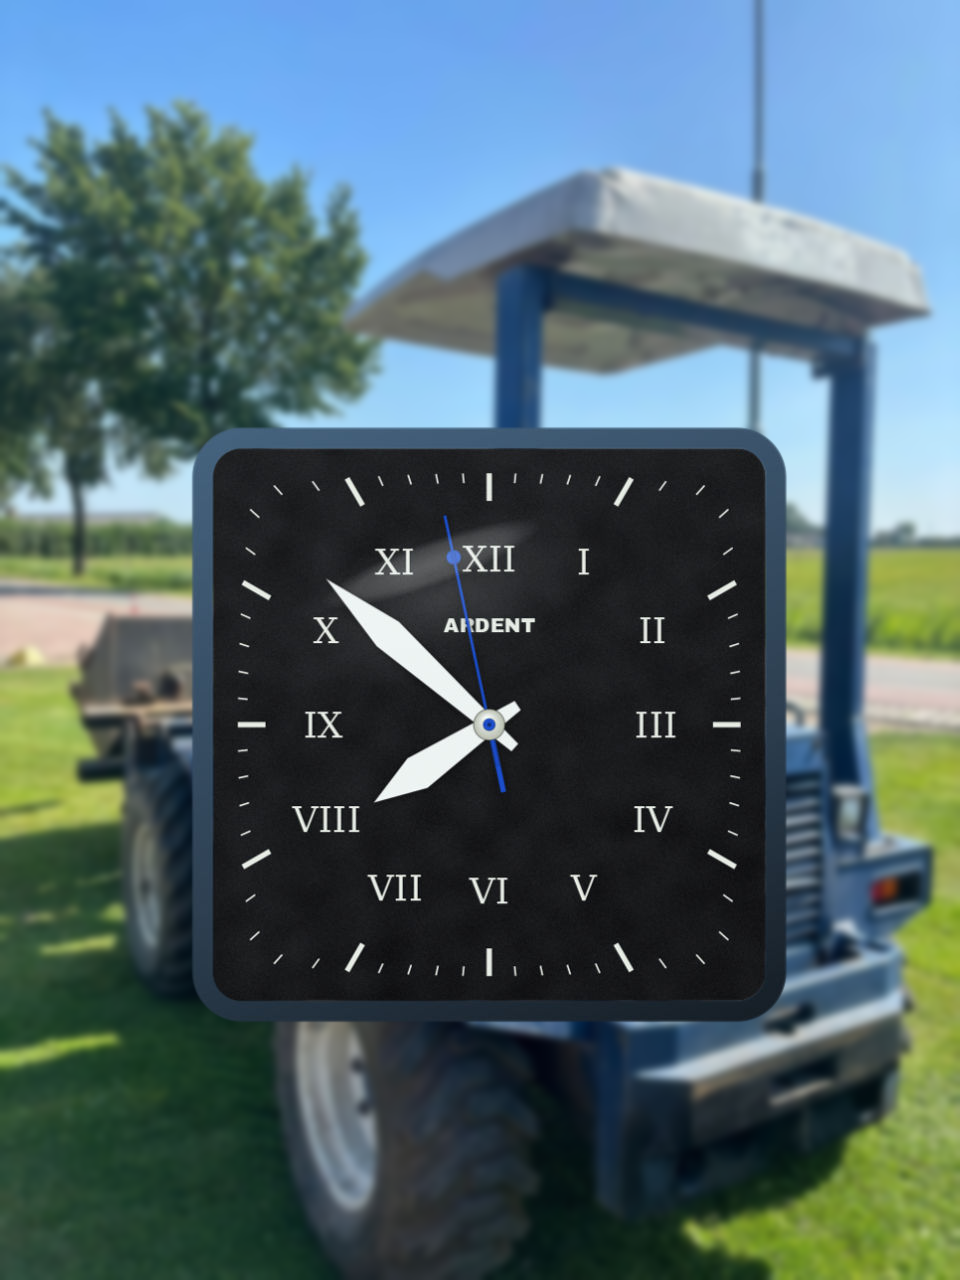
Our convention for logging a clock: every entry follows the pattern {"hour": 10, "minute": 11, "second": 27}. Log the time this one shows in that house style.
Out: {"hour": 7, "minute": 51, "second": 58}
